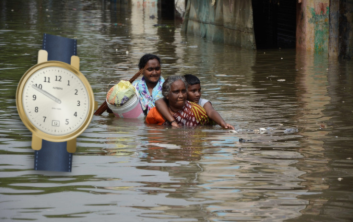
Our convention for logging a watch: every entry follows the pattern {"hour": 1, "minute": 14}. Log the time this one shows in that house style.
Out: {"hour": 9, "minute": 49}
